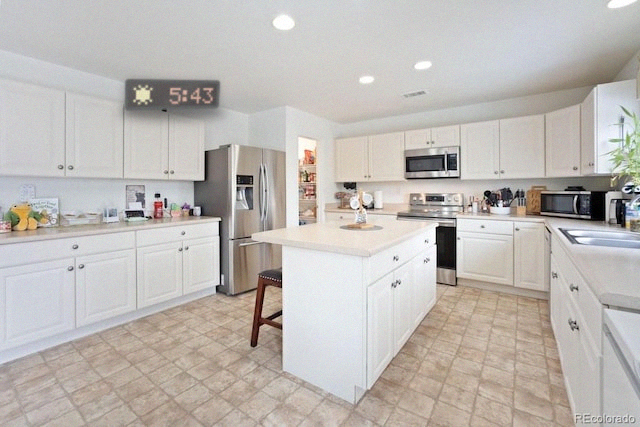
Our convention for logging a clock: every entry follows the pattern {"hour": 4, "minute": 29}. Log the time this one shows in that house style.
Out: {"hour": 5, "minute": 43}
